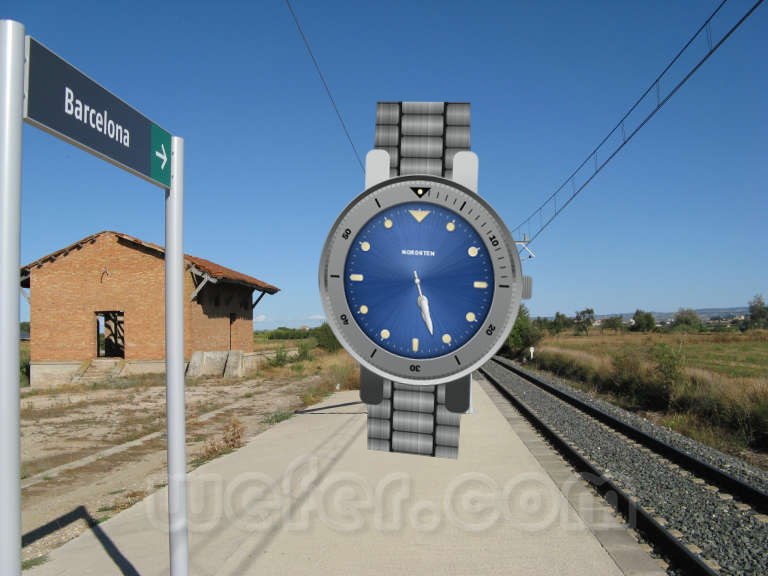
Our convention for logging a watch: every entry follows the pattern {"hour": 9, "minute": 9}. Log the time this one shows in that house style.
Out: {"hour": 5, "minute": 27}
